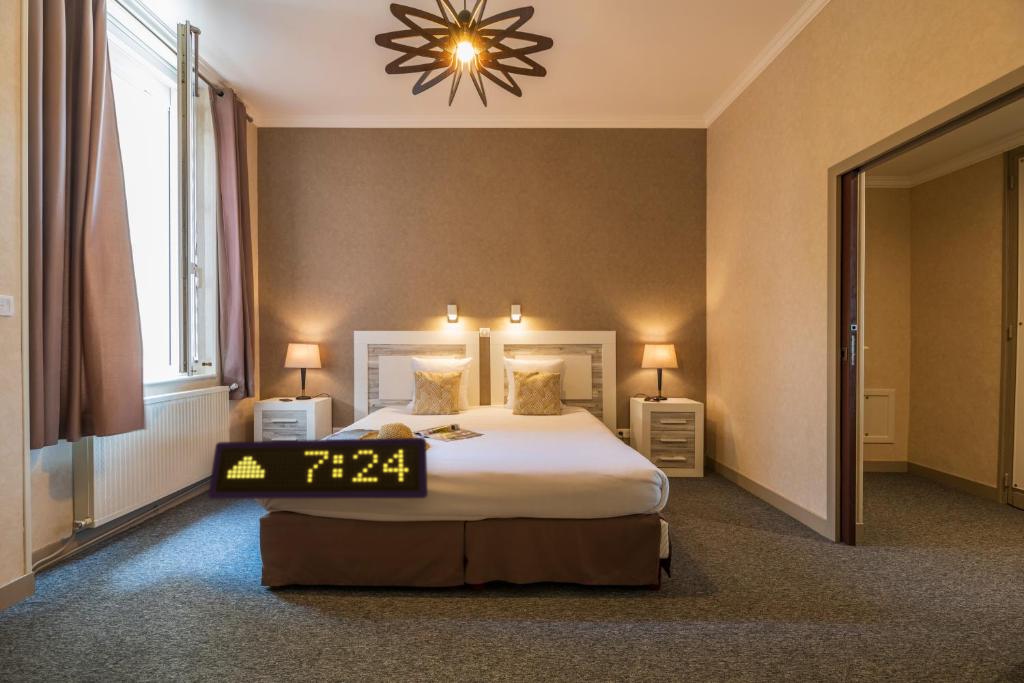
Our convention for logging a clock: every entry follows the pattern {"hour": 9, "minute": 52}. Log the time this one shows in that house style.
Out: {"hour": 7, "minute": 24}
